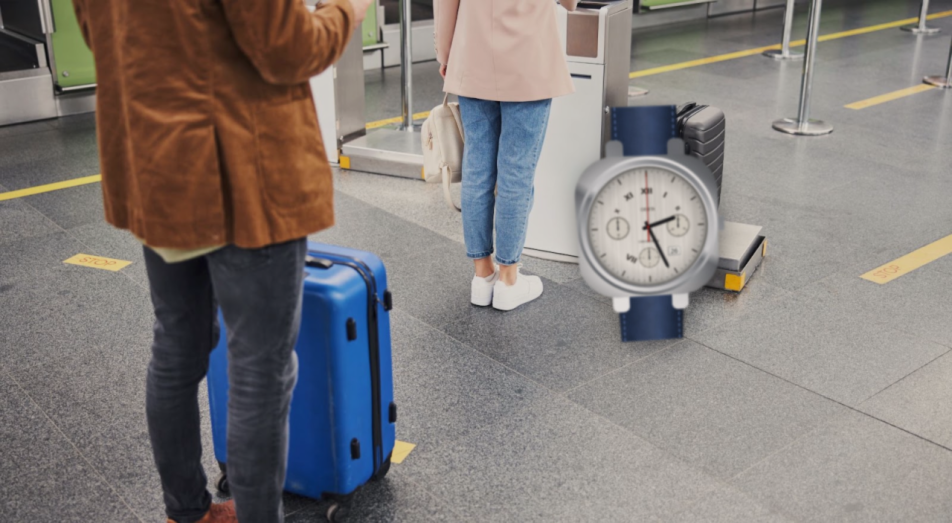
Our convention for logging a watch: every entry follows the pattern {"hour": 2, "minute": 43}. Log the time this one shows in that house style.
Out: {"hour": 2, "minute": 26}
